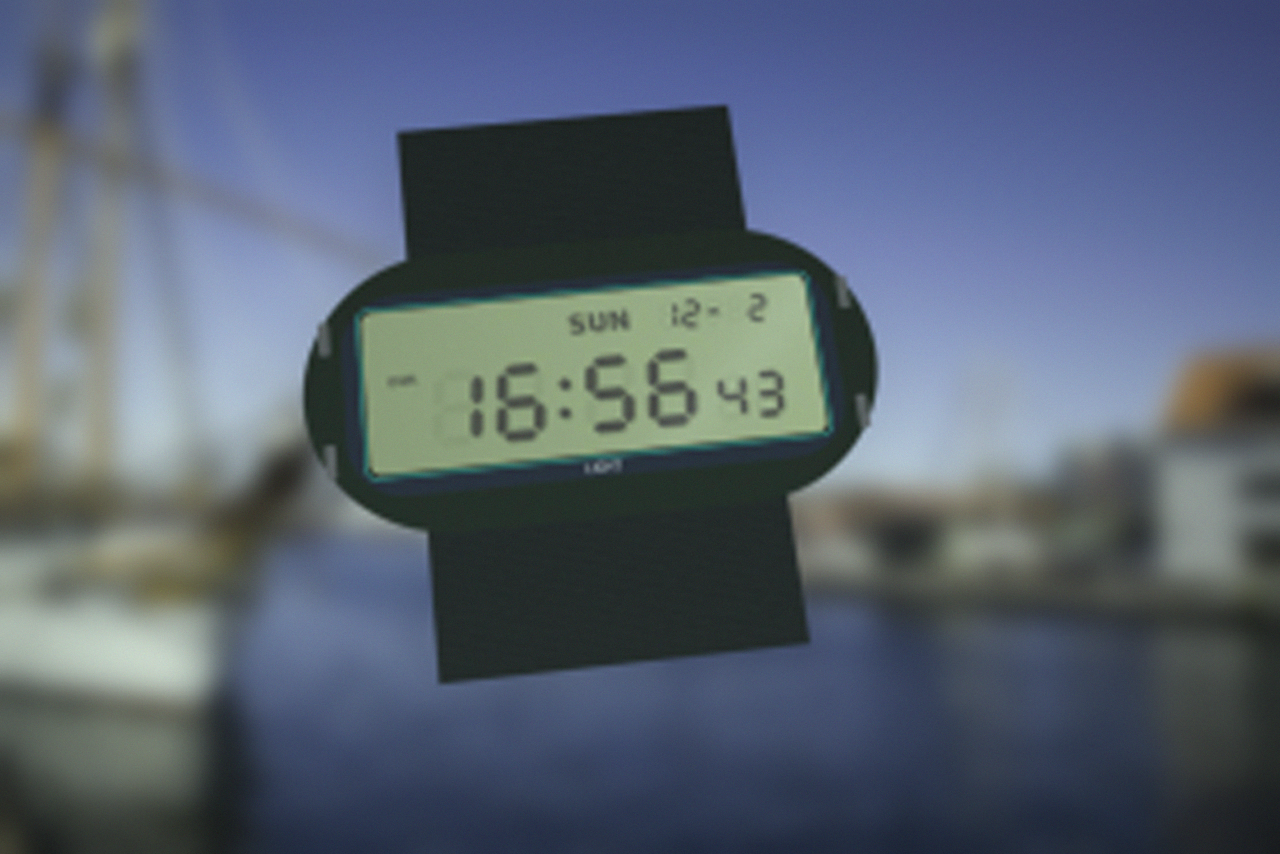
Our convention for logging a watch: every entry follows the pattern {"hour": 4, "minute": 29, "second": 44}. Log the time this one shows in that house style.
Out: {"hour": 16, "minute": 56, "second": 43}
